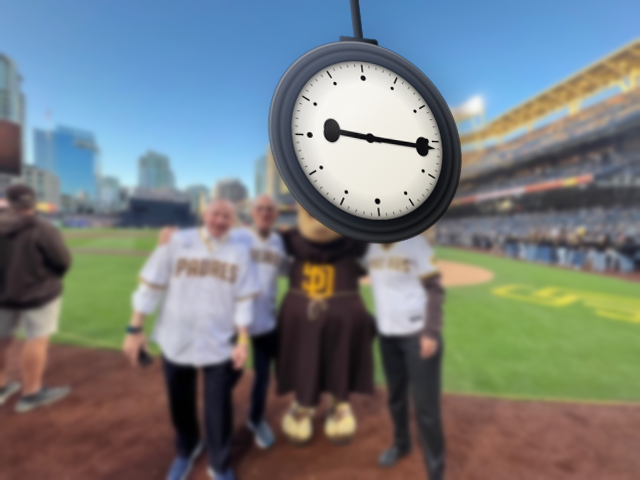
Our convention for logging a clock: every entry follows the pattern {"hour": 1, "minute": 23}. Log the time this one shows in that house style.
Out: {"hour": 9, "minute": 16}
